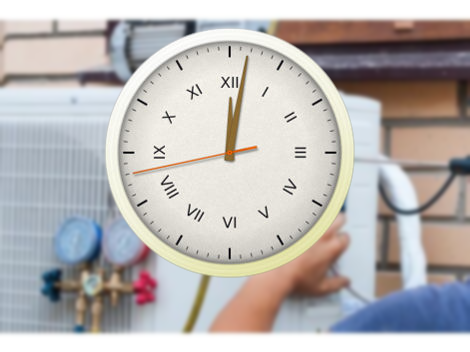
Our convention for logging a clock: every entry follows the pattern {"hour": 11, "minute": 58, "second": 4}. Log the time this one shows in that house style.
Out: {"hour": 12, "minute": 1, "second": 43}
